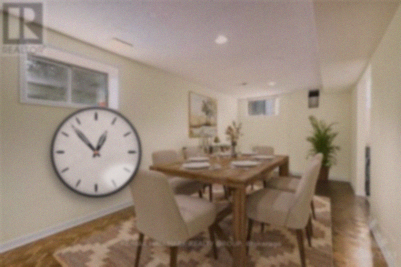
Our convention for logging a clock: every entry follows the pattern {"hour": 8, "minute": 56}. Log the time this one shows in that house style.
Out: {"hour": 12, "minute": 53}
